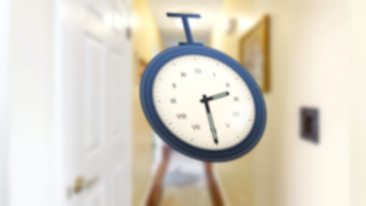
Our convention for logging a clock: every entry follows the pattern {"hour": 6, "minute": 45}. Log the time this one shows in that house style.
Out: {"hour": 2, "minute": 30}
